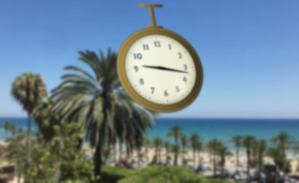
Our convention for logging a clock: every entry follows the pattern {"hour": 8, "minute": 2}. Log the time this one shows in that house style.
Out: {"hour": 9, "minute": 17}
